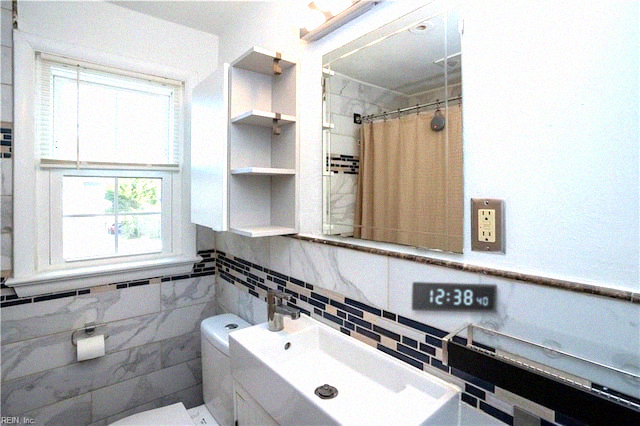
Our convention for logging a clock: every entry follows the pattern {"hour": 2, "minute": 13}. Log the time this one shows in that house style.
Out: {"hour": 12, "minute": 38}
